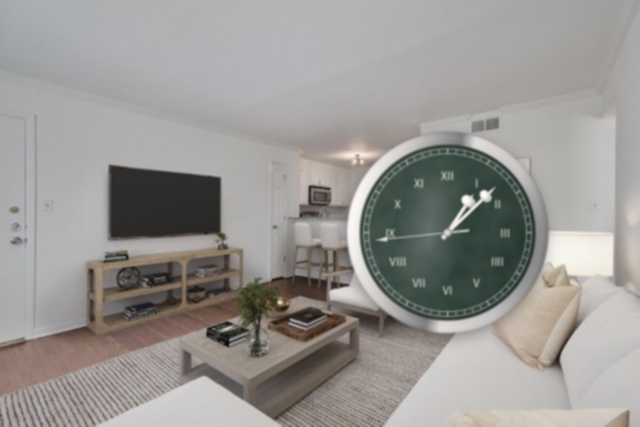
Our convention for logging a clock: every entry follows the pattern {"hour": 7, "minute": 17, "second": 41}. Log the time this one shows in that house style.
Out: {"hour": 1, "minute": 7, "second": 44}
